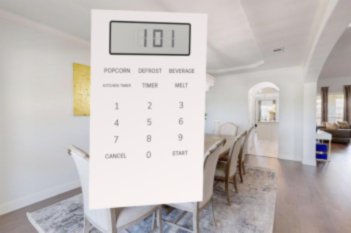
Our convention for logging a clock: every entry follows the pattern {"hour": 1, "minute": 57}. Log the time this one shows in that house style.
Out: {"hour": 1, "minute": 1}
